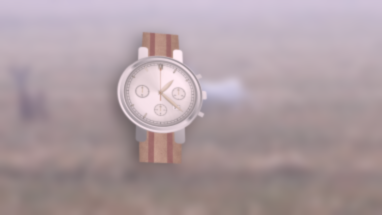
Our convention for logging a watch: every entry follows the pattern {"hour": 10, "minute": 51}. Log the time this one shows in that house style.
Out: {"hour": 1, "minute": 22}
